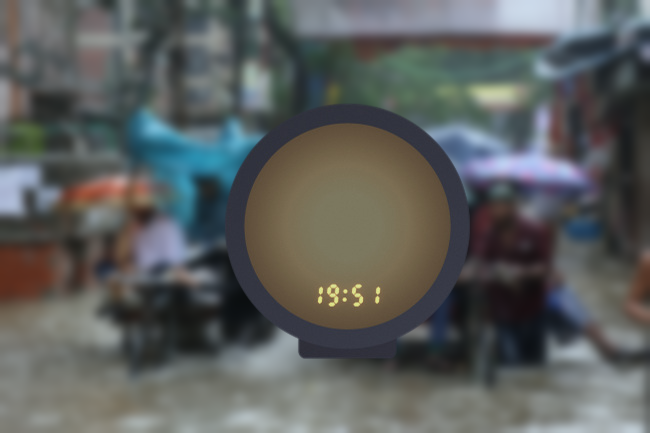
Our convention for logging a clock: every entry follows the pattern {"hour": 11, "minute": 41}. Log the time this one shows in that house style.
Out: {"hour": 19, "minute": 51}
